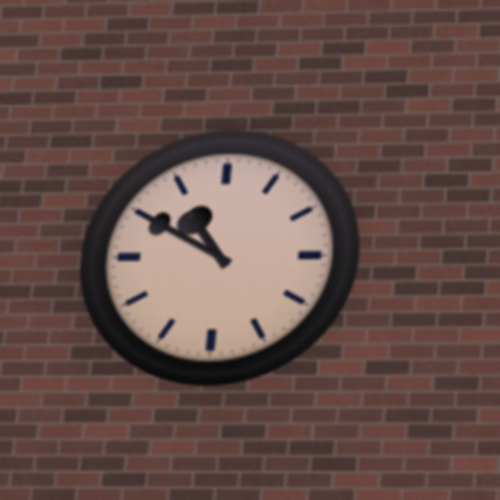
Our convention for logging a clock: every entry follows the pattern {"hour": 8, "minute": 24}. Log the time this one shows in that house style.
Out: {"hour": 10, "minute": 50}
